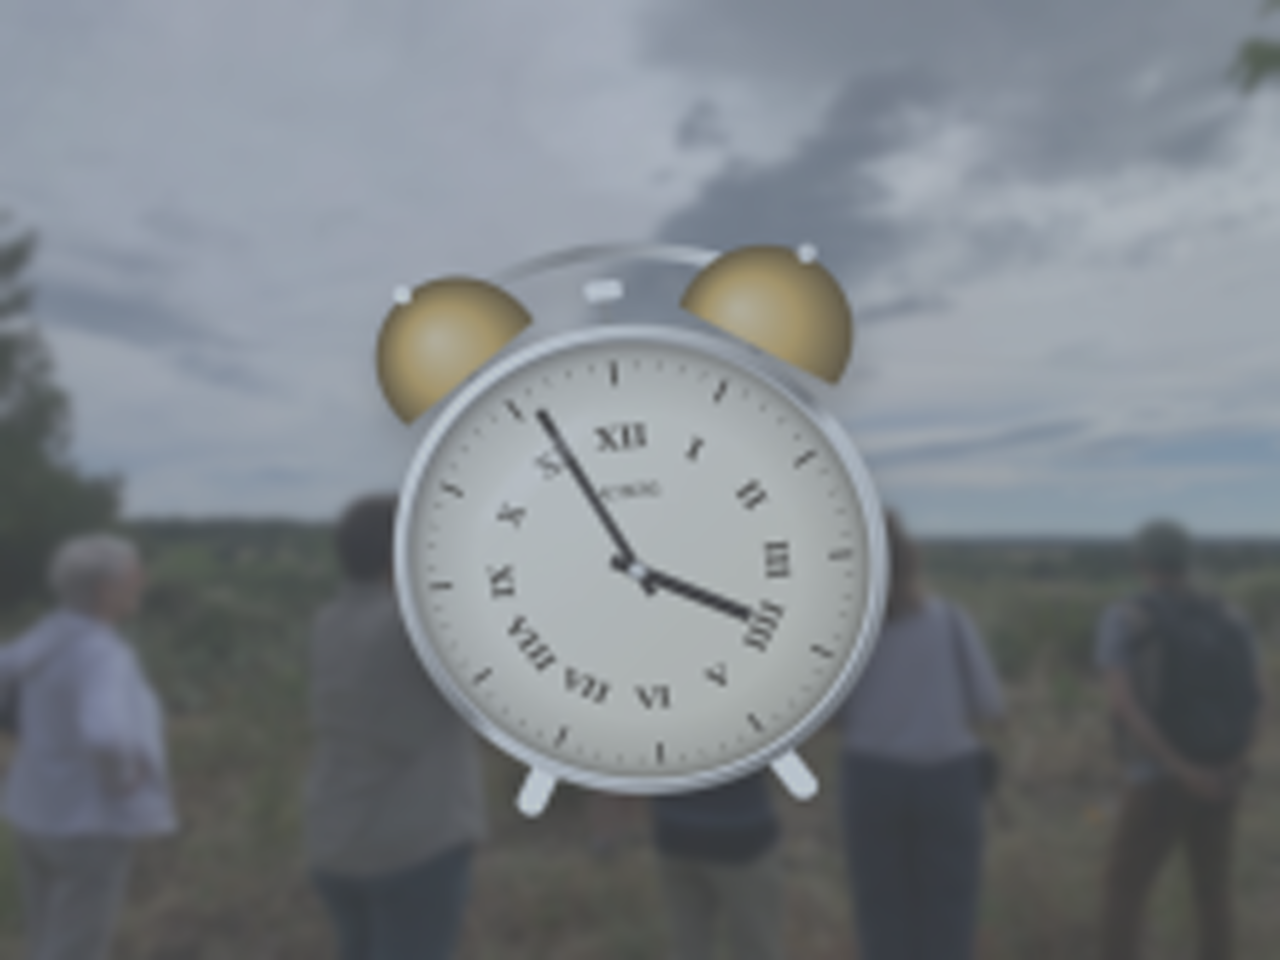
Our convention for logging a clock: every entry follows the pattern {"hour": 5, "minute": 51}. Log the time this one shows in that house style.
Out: {"hour": 3, "minute": 56}
